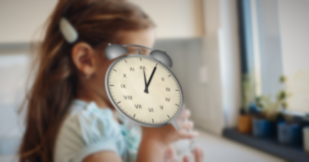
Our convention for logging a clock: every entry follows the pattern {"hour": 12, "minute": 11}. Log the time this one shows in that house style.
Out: {"hour": 12, "minute": 5}
